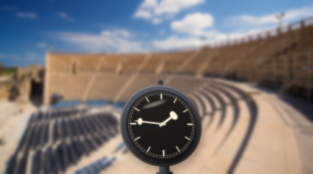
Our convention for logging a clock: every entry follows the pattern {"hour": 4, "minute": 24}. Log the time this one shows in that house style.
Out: {"hour": 1, "minute": 46}
